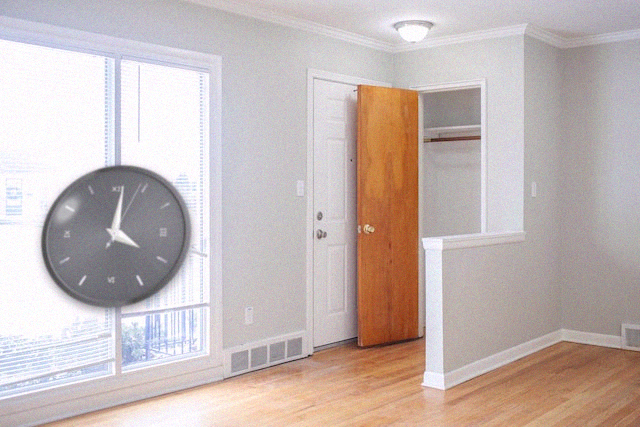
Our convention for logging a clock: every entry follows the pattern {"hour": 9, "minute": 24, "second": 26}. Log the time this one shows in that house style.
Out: {"hour": 4, "minute": 1, "second": 4}
